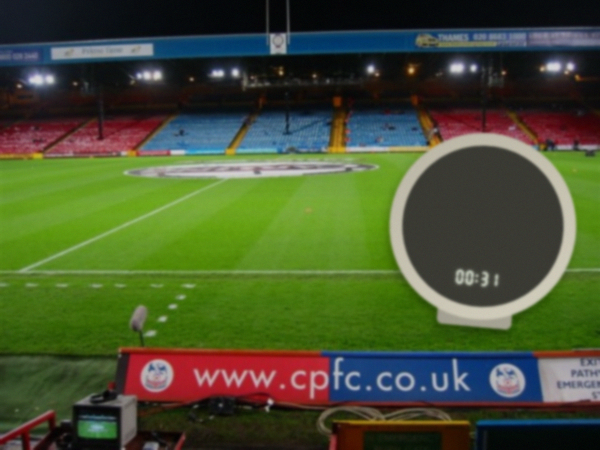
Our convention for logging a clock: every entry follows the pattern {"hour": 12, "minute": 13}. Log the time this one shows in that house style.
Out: {"hour": 0, "minute": 31}
